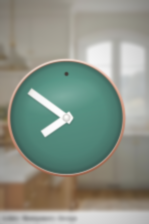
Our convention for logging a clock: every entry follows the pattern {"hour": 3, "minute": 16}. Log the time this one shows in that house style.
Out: {"hour": 7, "minute": 51}
